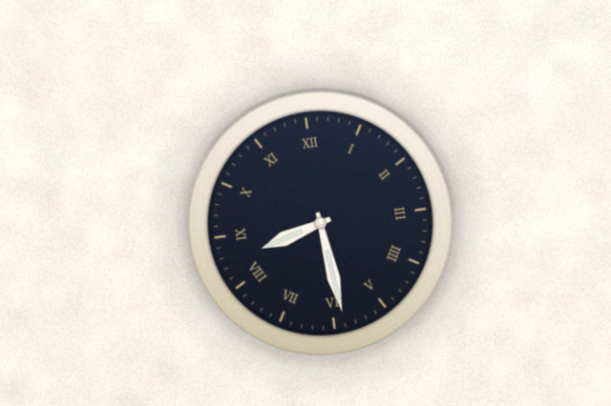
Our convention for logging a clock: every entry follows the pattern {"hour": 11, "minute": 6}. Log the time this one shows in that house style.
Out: {"hour": 8, "minute": 29}
